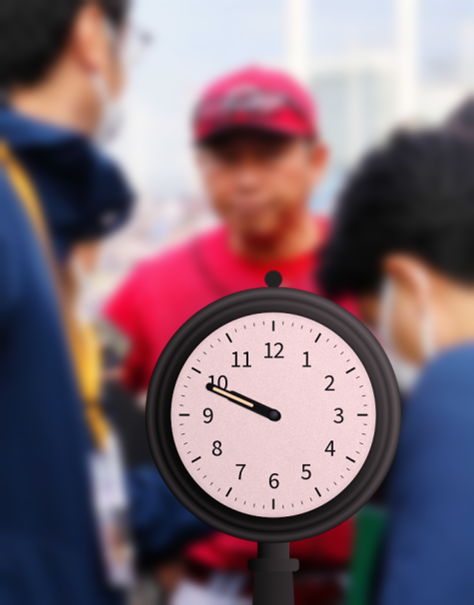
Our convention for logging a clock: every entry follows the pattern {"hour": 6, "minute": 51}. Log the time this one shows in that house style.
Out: {"hour": 9, "minute": 49}
